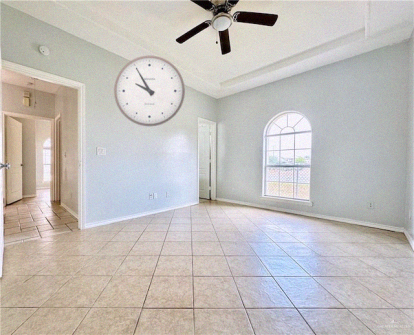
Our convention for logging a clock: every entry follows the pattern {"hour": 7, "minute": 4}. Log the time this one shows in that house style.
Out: {"hour": 9, "minute": 55}
